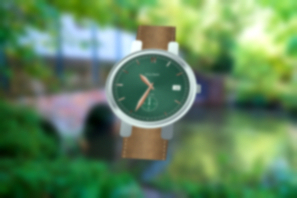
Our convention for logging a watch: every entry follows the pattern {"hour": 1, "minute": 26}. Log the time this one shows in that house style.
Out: {"hour": 10, "minute": 34}
